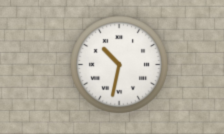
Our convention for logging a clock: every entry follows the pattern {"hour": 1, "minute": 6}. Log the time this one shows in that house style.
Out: {"hour": 10, "minute": 32}
